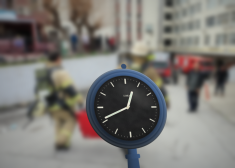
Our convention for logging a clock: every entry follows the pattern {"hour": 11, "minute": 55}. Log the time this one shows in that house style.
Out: {"hour": 12, "minute": 41}
